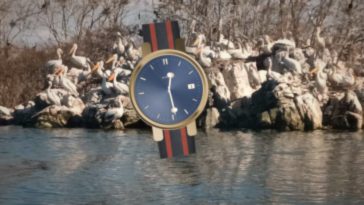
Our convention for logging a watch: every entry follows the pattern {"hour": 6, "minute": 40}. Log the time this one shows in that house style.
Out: {"hour": 12, "minute": 29}
